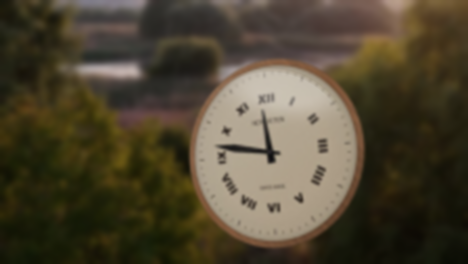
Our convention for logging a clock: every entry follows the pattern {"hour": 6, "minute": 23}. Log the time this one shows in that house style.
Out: {"hour": 11, "minute": 47}
